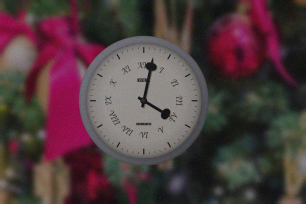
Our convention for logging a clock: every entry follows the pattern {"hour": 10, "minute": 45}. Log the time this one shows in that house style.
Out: {"hour": 4, "minute": 2}
